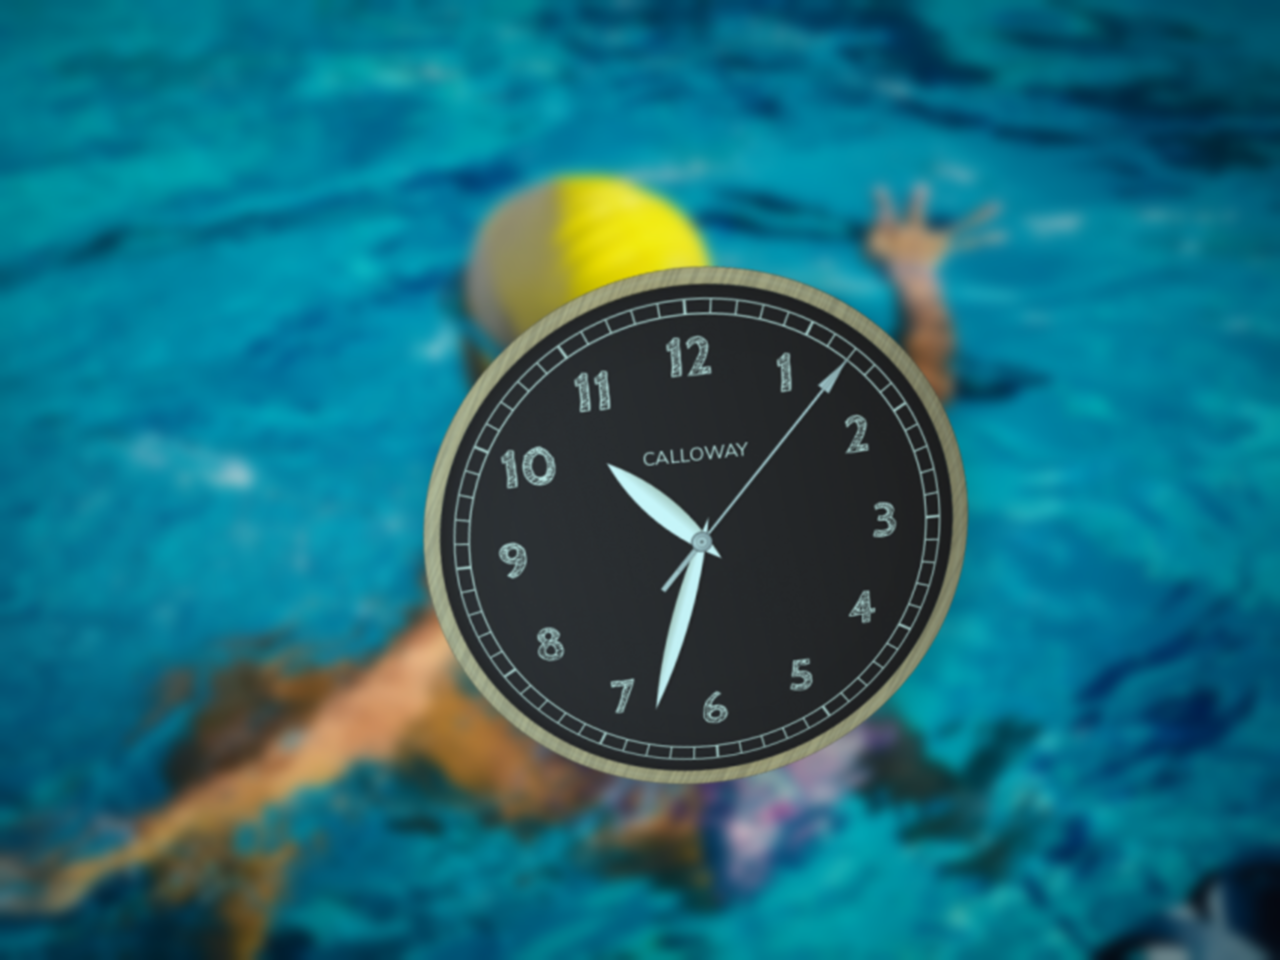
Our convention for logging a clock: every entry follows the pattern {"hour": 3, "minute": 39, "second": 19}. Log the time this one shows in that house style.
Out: {"hour": 10, "minute": 33, "second": 7}
